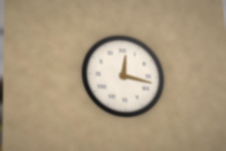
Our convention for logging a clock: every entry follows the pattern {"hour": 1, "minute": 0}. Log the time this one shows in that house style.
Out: {"hour": 12, "minute": 17}
